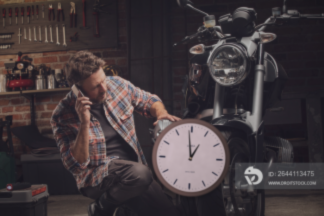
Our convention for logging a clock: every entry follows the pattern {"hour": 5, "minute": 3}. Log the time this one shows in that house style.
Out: {"hour": 12, "minute": 59}
